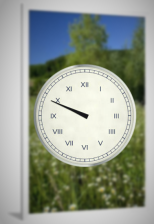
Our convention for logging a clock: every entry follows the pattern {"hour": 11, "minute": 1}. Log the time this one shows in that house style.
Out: {"hour": 9, "minute": 49}
